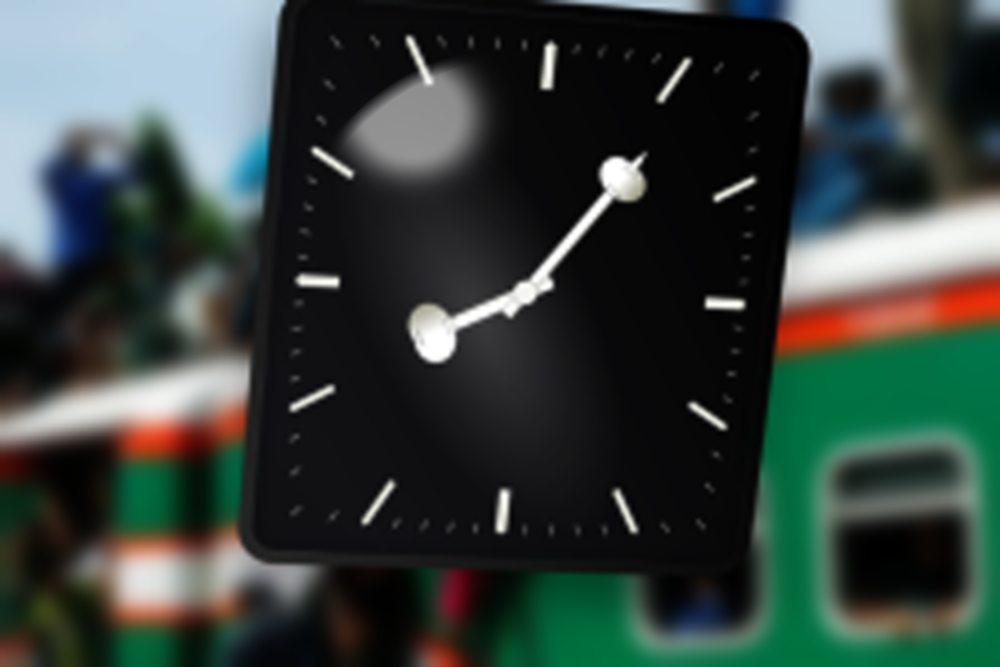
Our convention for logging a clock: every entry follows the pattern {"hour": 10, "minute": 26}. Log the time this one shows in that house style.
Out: {"hour": 8, "minute": 6}
